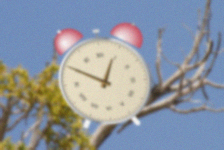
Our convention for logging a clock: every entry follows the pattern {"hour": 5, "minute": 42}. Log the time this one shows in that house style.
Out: {"hour": 12, "minute": 50}
